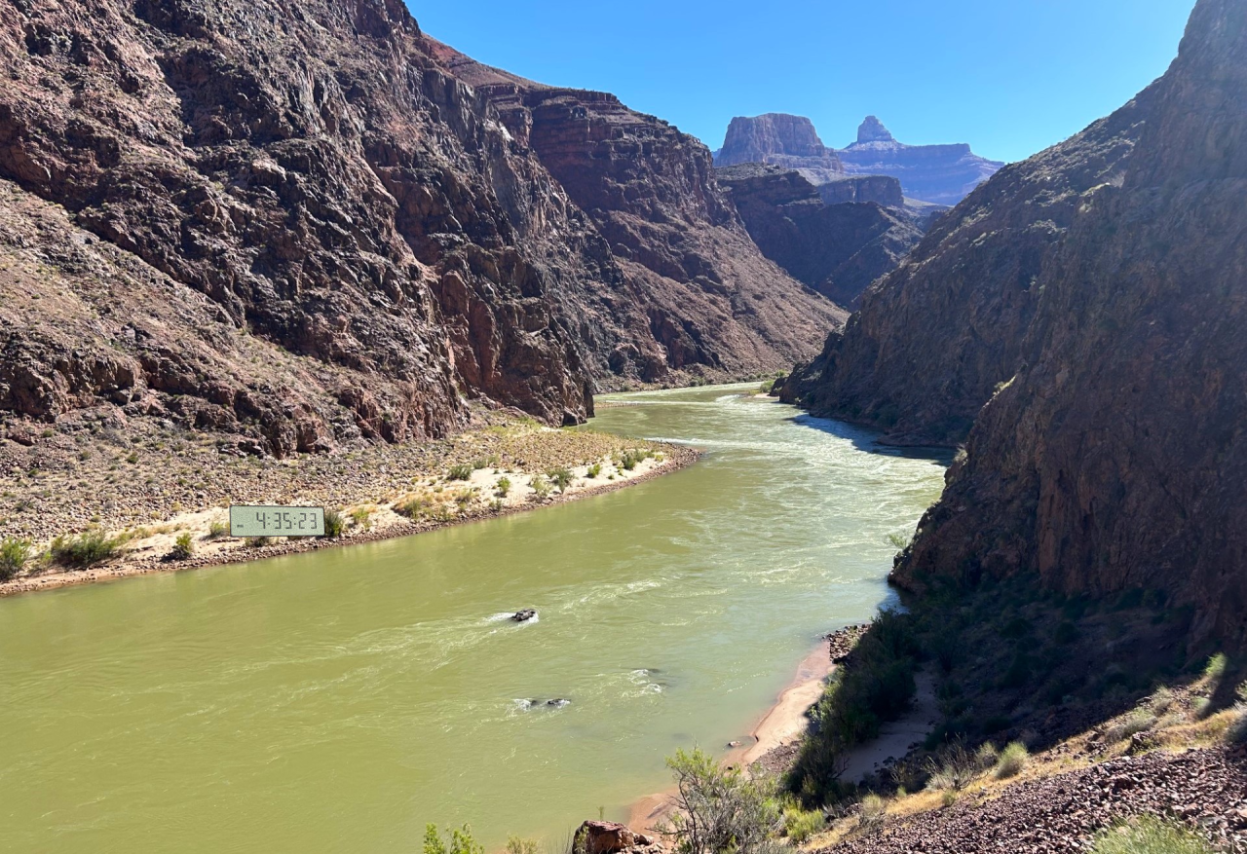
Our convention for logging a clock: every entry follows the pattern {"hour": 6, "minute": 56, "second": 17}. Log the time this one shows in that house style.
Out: {"hour": 4, "minute": 35, "second": 23}
